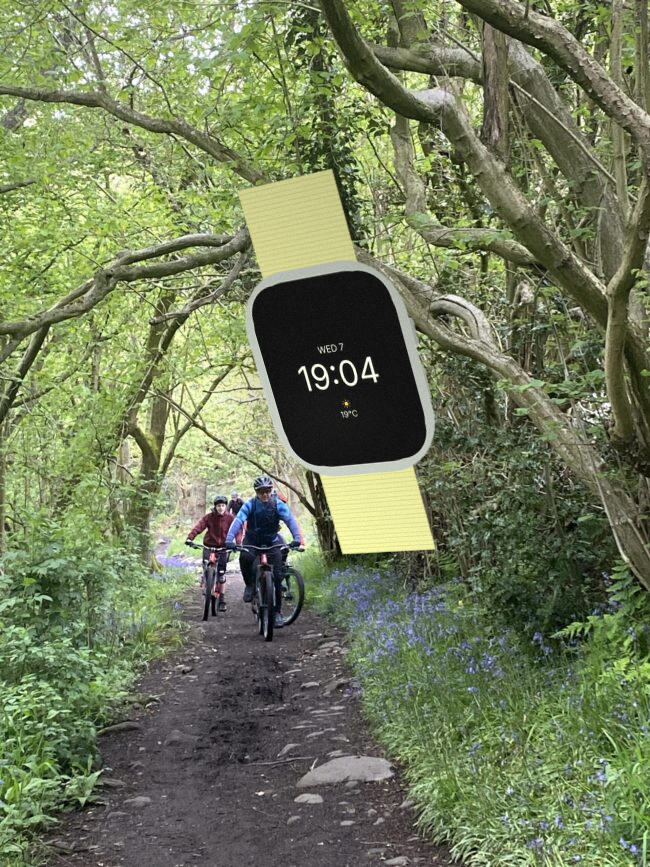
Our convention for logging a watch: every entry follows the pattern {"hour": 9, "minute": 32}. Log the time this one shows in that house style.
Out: {"hour": 19, "minute": 4}
